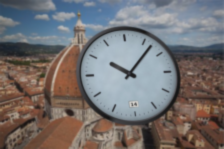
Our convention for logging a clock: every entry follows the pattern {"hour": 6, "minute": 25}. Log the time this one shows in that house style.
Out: {"hour": 10, "minute": 7}
